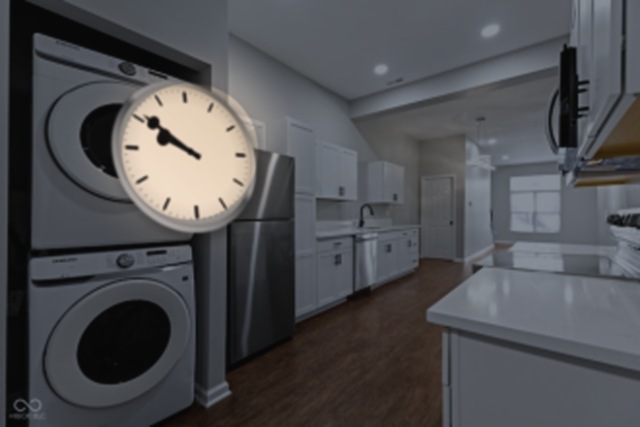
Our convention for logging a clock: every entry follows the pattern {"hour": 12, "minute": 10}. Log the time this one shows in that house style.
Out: {"hour": 9, "minute": 51}
